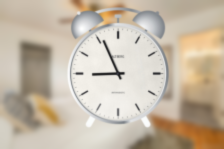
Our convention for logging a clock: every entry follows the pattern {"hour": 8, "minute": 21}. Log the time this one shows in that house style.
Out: {"hour": 8, "minute": 56}
